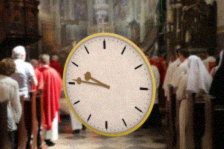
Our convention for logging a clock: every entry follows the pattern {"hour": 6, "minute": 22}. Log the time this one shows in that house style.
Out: {"hour": 9, "minute": 46}
